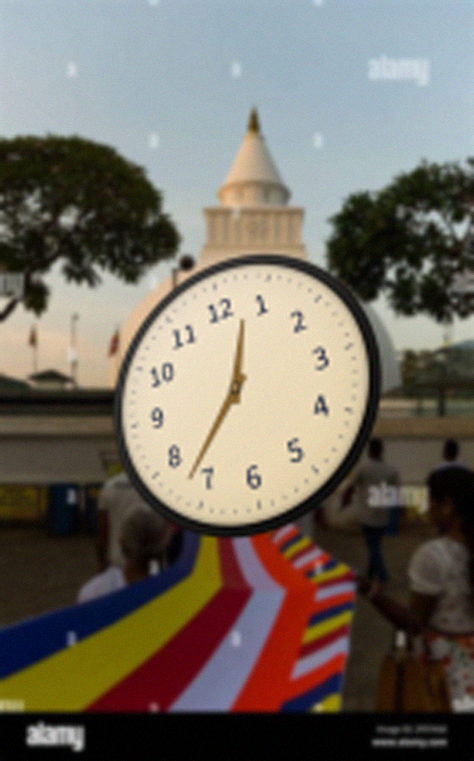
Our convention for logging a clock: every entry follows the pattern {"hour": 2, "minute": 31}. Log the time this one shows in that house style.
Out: {"hour": 12, "minute": 37}
